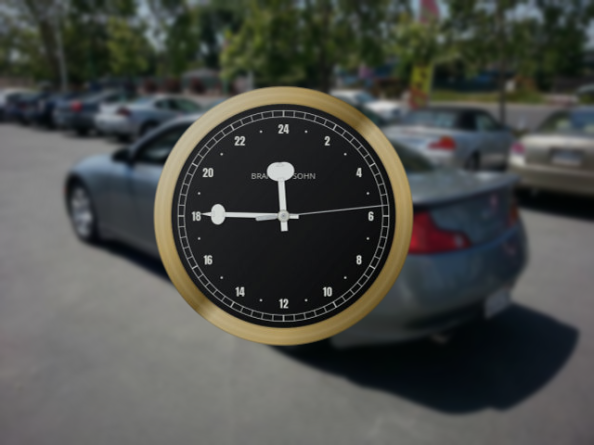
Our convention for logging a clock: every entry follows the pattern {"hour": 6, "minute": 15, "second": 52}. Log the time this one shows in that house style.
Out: {"hour": 23, "minute": 45, "second": 14}
